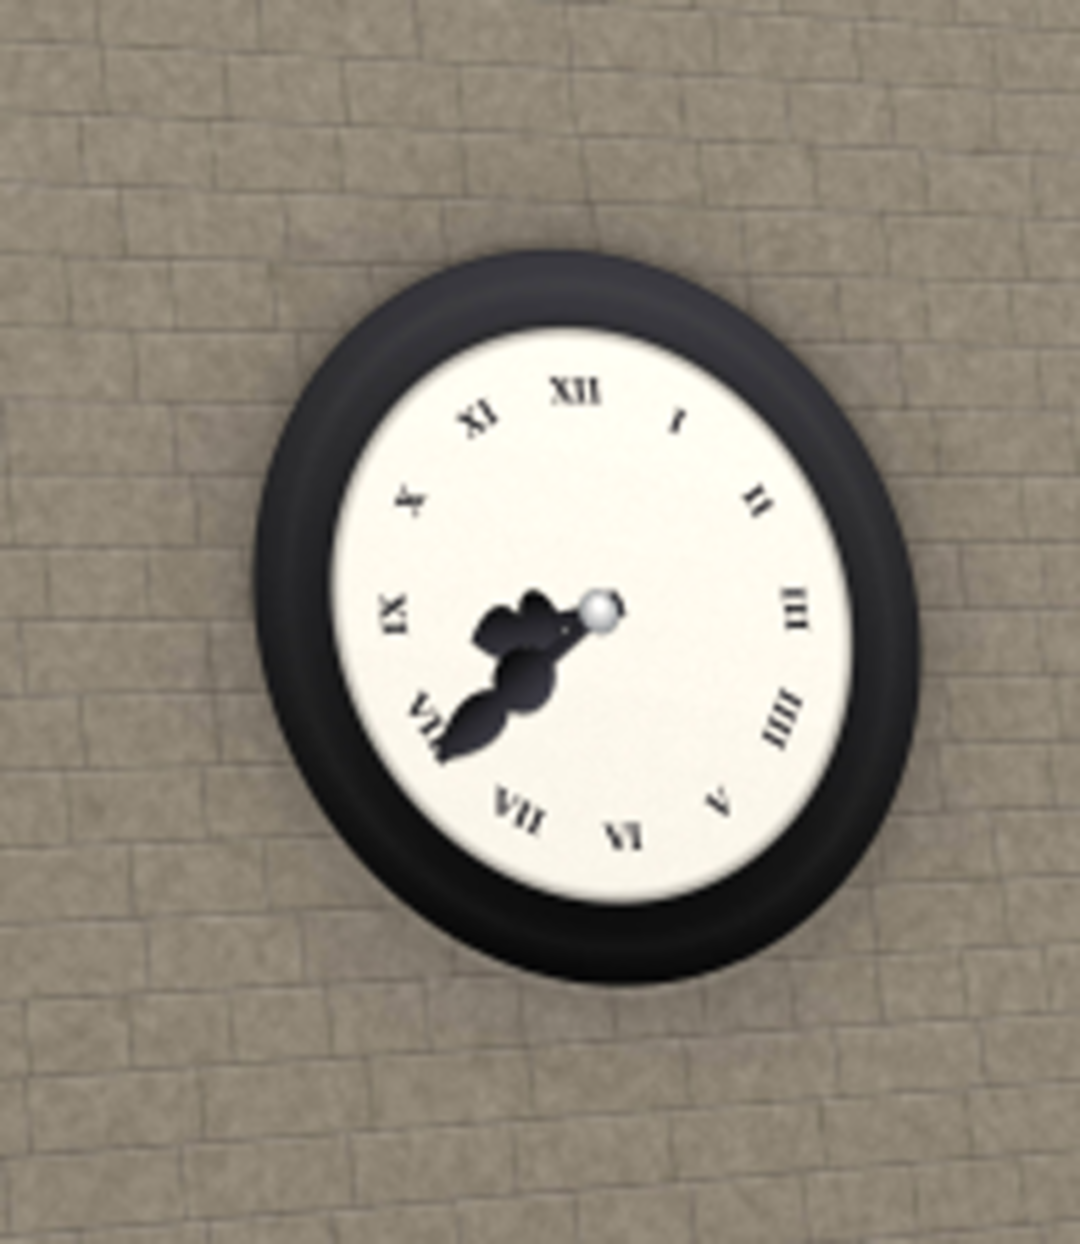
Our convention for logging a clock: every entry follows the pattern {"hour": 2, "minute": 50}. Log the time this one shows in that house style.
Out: {"hour": 8, "minute": 39}
